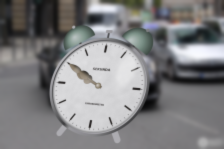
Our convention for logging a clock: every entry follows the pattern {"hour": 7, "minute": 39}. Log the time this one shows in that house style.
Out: {"hour": 9, "minute": 50}
